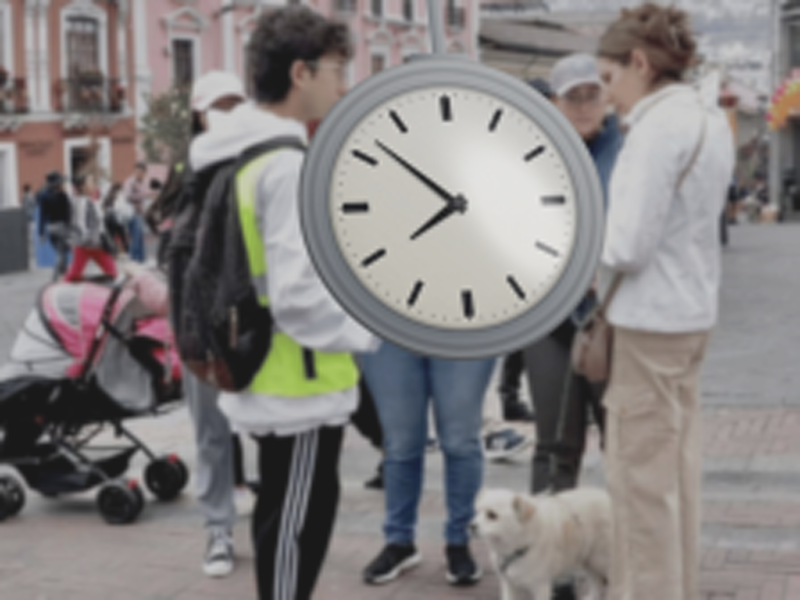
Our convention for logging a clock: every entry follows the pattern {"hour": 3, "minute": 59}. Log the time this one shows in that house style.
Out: {"hour": 7, "minute": 52}
